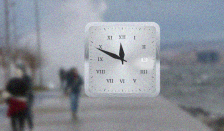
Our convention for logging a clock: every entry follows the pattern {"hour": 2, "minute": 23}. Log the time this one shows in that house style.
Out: {"hour": 11, "minute": 49}
